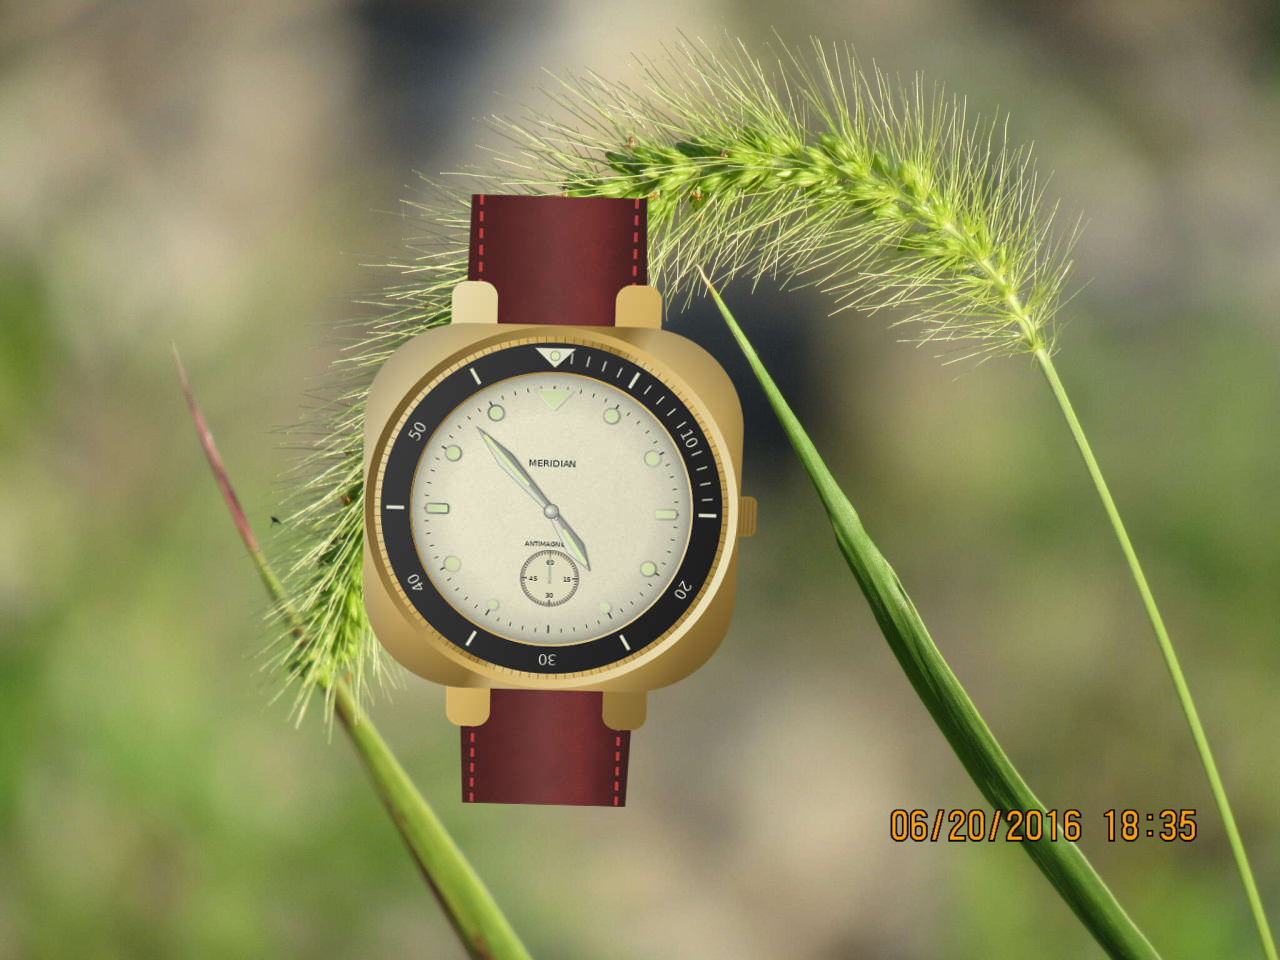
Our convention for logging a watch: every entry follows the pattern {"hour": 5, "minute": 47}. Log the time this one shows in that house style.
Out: {"hour": 4, "minute": 53}
